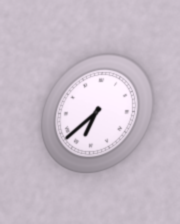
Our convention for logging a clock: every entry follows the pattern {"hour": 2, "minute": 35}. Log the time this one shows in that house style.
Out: {"hour": 6, "minute": 38}
